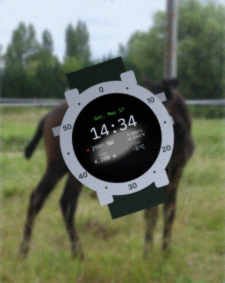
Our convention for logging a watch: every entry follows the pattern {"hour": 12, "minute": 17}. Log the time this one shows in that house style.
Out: {"hour": 14, "minute": 34}
